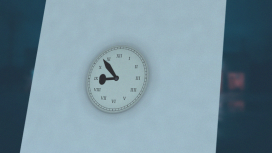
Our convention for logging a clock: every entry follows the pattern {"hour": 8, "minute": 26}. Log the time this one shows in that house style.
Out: {"hour": 8, "minute": 53}
